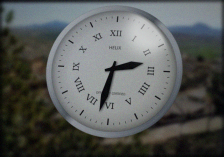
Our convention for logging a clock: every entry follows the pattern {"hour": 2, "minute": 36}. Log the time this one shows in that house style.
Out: {"hour": 2, "minute": 32}
